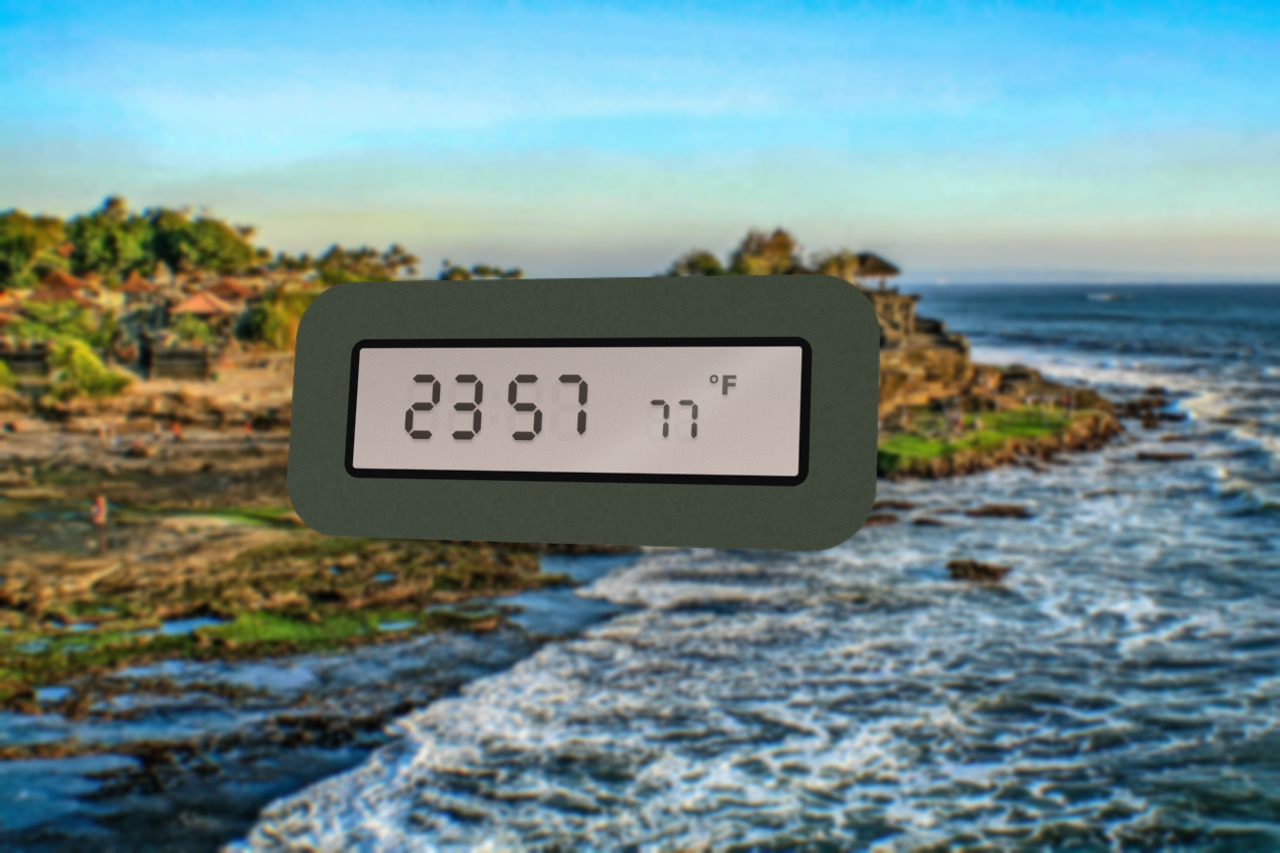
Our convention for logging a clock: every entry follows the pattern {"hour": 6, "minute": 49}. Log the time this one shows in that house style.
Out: {"hour": 23, "minute": 57}
